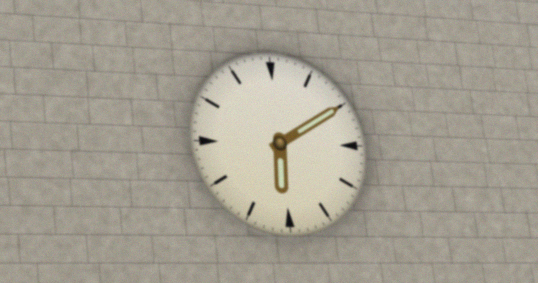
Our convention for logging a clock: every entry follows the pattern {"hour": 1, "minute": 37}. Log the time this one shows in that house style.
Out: {"hour": 6, "minute": 10}
